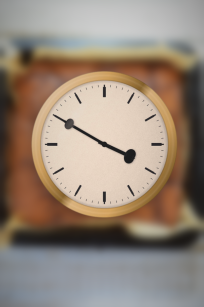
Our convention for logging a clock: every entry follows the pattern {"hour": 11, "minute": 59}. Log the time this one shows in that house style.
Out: {"hour": 3, "minute": 50}
